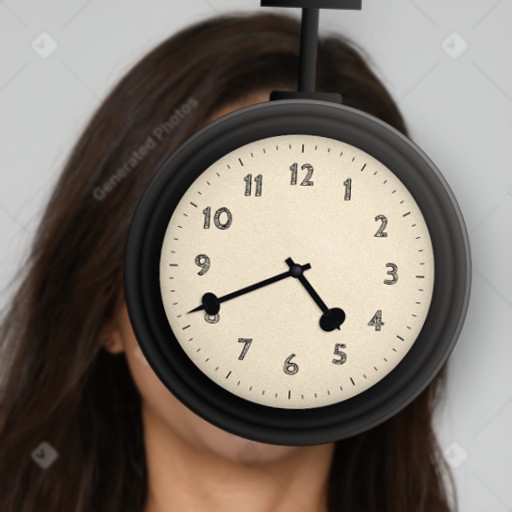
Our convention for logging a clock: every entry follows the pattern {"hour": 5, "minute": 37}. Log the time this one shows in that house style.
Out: {"hour": 4, "minute": 41}
